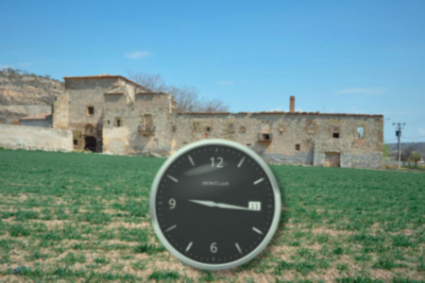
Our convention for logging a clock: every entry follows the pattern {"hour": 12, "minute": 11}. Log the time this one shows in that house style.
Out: {"hour": 9, "minute": 16}
